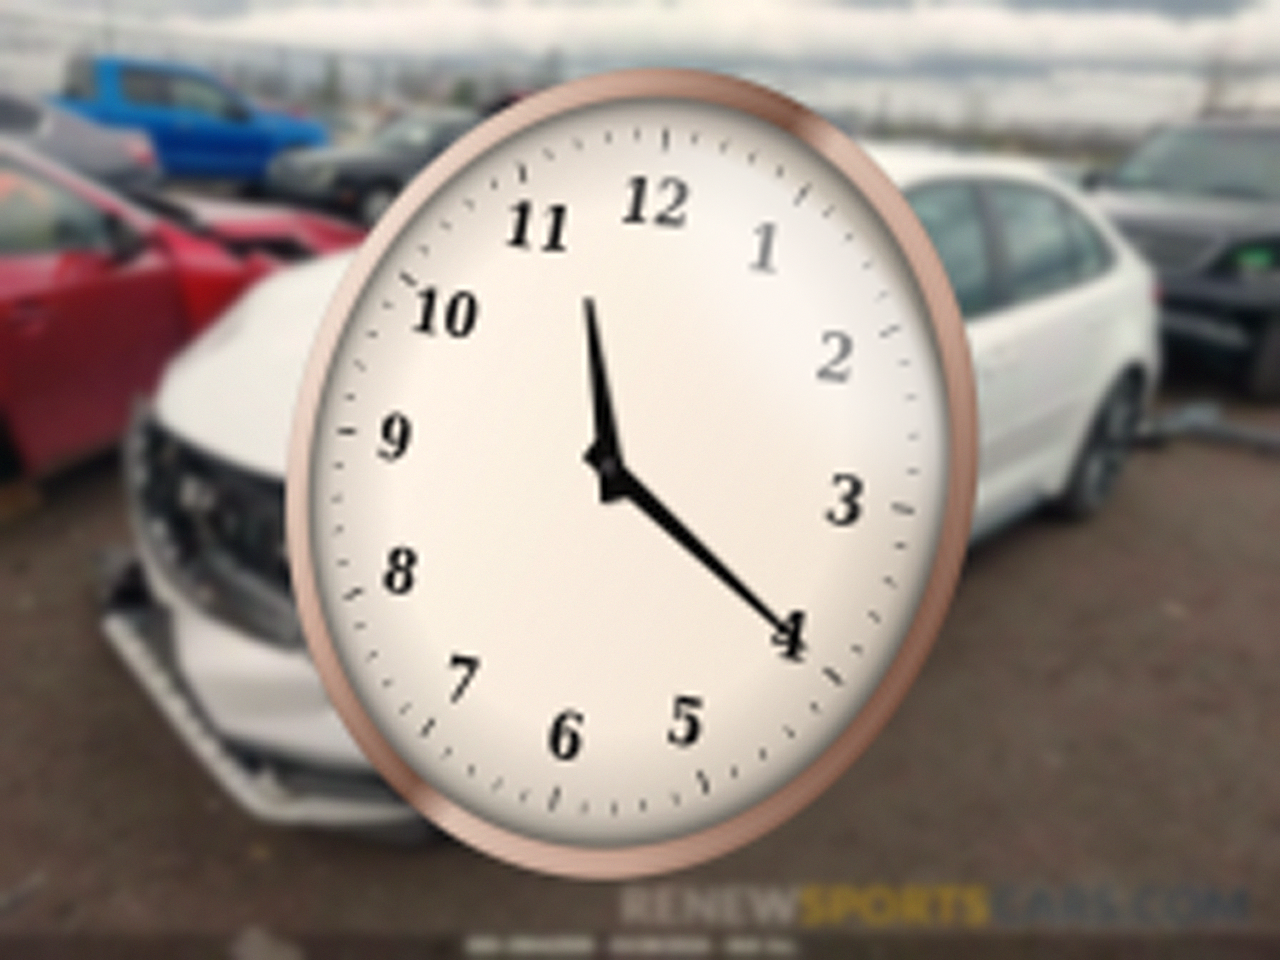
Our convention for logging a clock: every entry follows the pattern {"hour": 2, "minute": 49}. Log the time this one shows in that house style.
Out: {"hour": 11, "minute": 20}
